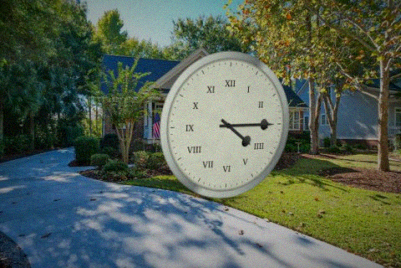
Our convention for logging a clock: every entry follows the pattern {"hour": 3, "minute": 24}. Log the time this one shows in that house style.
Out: {"hour": 4, "minute": 15}
